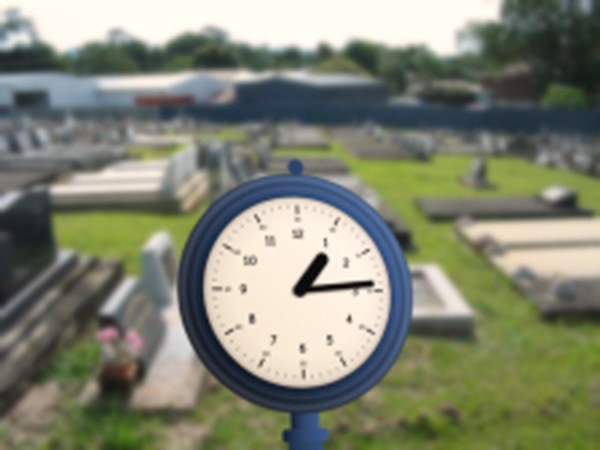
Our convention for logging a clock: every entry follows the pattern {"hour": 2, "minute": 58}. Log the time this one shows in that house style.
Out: {"hour": 1, "minute": 14}
